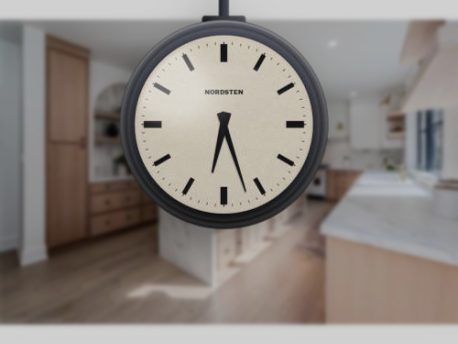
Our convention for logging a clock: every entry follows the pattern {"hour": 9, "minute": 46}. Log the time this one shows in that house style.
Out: {"hour": 6, "minute": 27}
